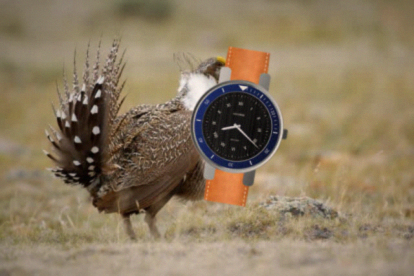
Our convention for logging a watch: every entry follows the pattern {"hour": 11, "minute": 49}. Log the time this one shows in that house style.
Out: {"hour": 8, "minute": 21}
